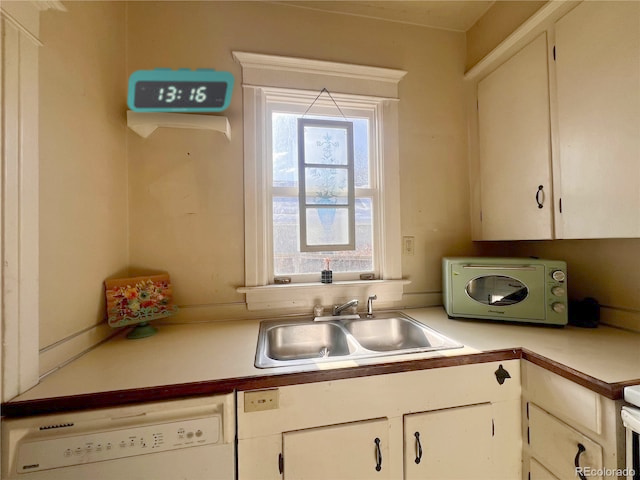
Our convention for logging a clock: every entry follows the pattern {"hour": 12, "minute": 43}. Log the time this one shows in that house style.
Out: {"hour": 13, "minute": 16}
